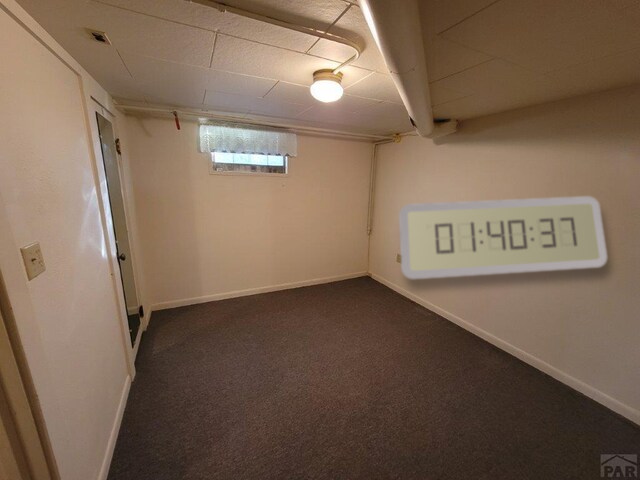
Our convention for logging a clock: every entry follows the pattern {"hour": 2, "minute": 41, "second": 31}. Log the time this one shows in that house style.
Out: {"hour": 1, "minute": 40, "second": 37}
